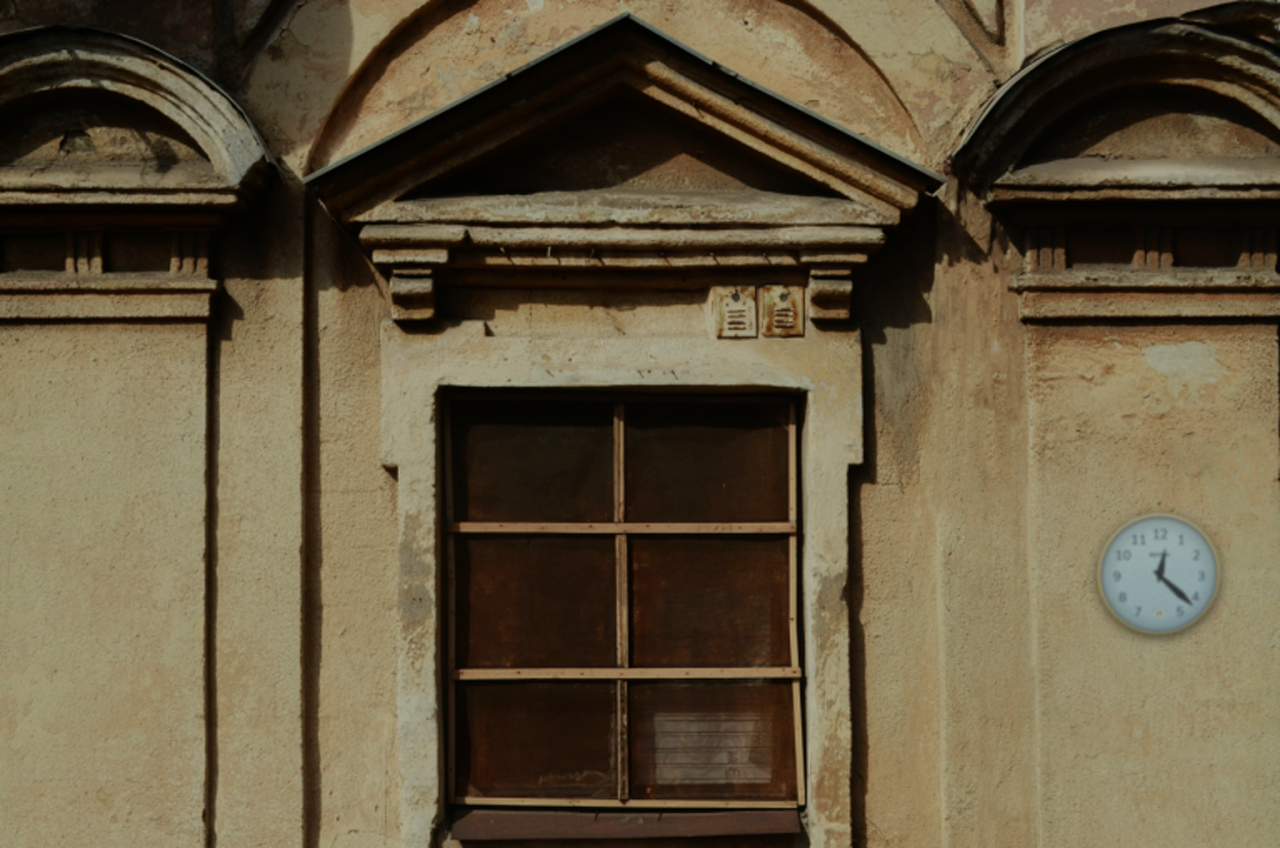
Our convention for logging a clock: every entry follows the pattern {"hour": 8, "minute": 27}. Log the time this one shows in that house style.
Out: {"hour": 12, "minute": 22}
